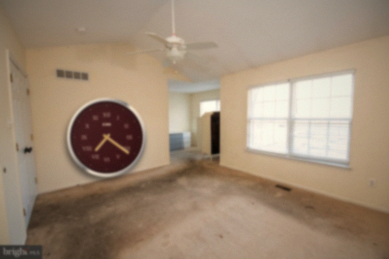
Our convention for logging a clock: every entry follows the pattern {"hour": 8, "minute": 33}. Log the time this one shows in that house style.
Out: {"hour": 7, "minute": 21}
